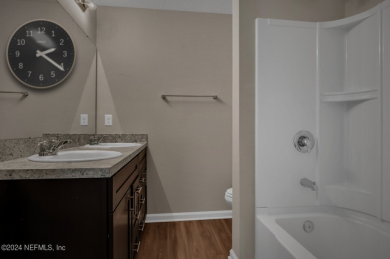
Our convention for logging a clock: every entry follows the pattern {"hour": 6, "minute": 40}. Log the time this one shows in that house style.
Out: {"hour": 2, "minute": 21}
